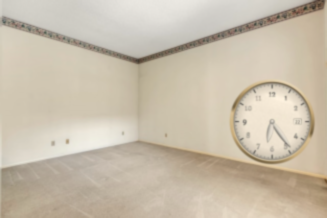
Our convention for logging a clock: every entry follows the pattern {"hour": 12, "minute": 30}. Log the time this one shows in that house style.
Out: {"hour": 6, "minute": 24}
